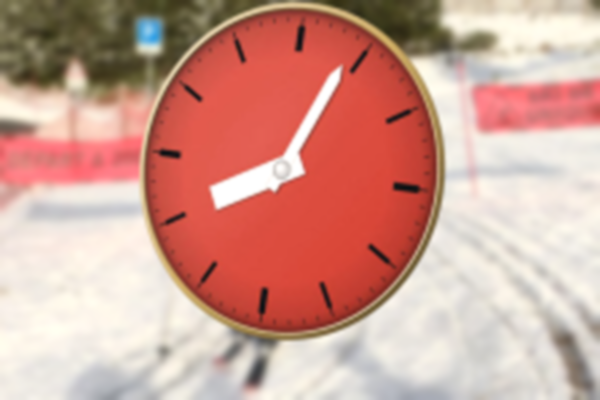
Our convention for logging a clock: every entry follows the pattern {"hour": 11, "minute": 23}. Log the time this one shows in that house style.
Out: {"hour": 8, "minute": 4}
